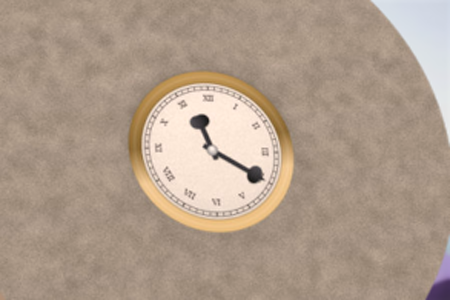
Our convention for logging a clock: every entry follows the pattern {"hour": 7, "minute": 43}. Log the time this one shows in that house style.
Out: {"hour": 11, "minute": 20}
